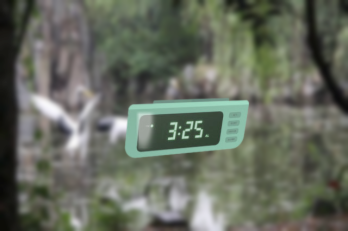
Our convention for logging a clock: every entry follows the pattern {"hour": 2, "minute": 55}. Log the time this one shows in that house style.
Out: {"hour": 3, "minute": 25}
